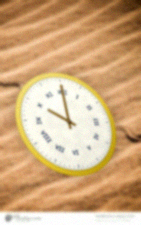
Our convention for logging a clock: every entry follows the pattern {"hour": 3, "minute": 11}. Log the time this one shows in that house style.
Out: {"hour": 10, "minute": 0}
